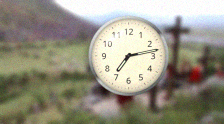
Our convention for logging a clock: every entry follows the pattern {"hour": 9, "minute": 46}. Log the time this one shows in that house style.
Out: {"hour": 7, "minute": 13}
